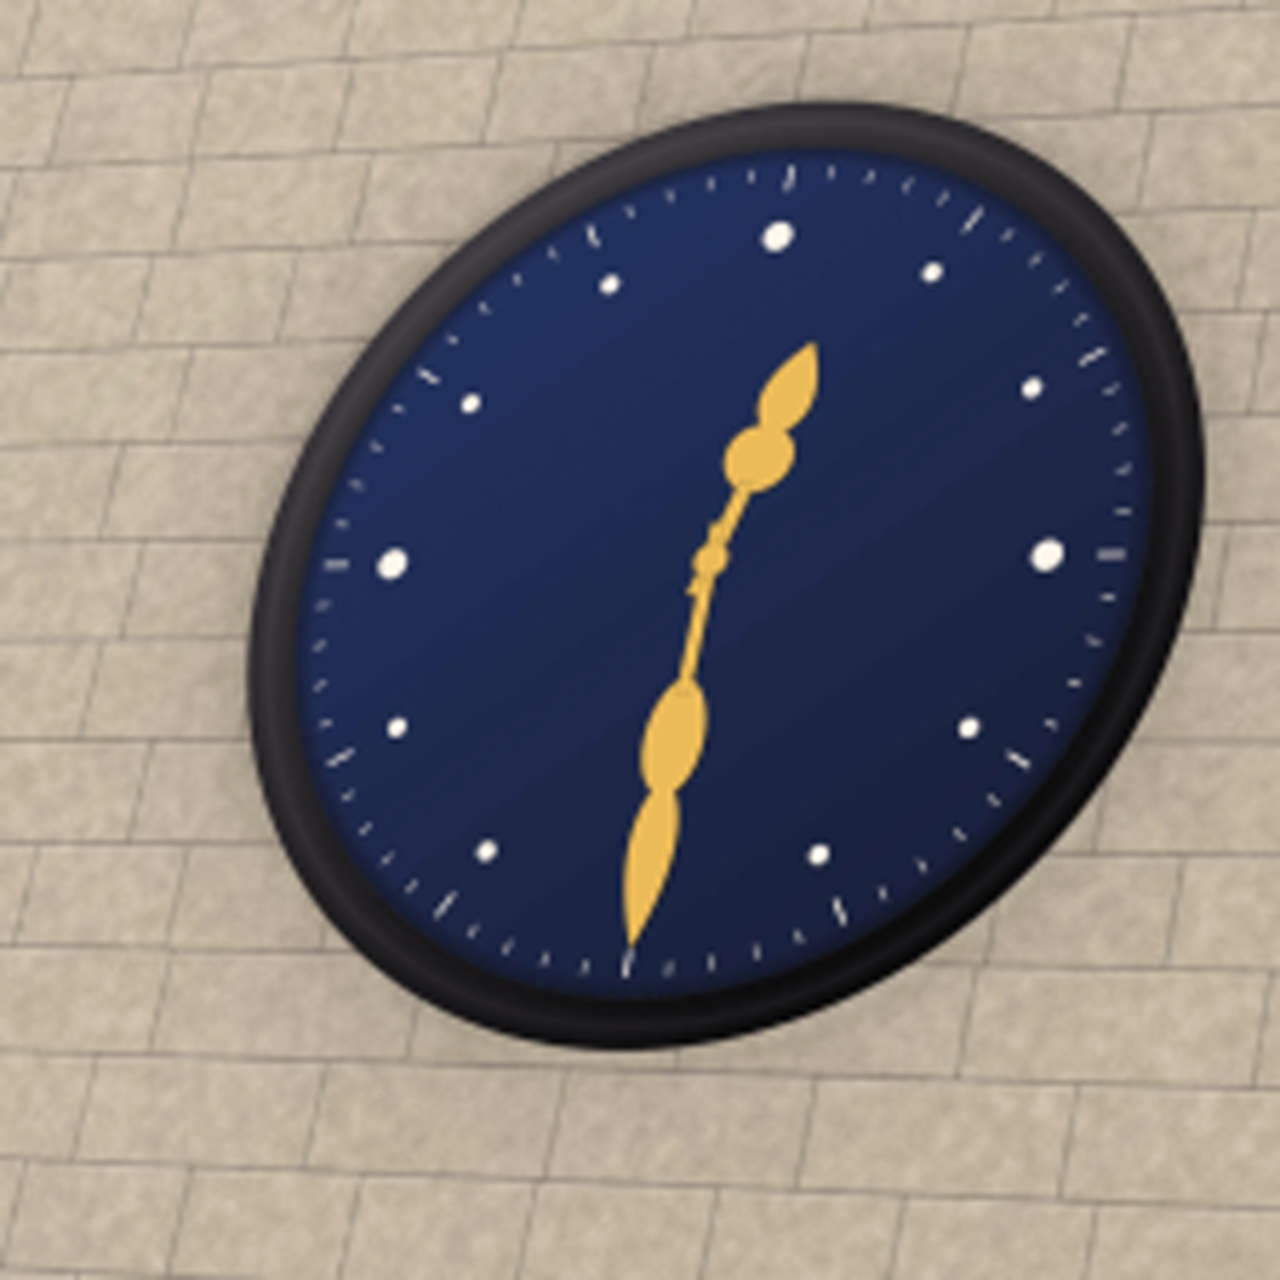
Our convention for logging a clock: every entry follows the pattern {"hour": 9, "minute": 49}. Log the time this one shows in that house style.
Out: {"hour": 12, "minute": 30}
